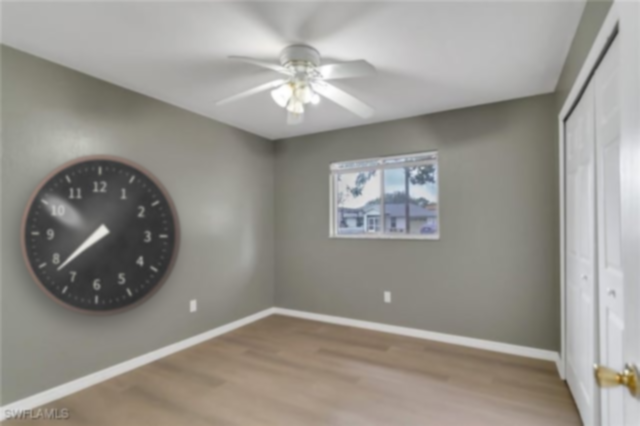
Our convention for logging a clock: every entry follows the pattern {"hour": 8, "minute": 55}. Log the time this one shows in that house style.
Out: {"hour": 7, "minute": 38}
